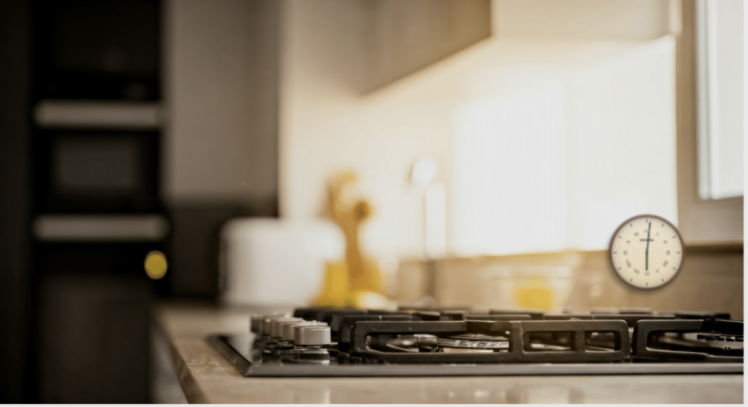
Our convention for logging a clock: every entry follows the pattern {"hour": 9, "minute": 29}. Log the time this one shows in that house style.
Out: {"hour": 6, "minute": 1}
